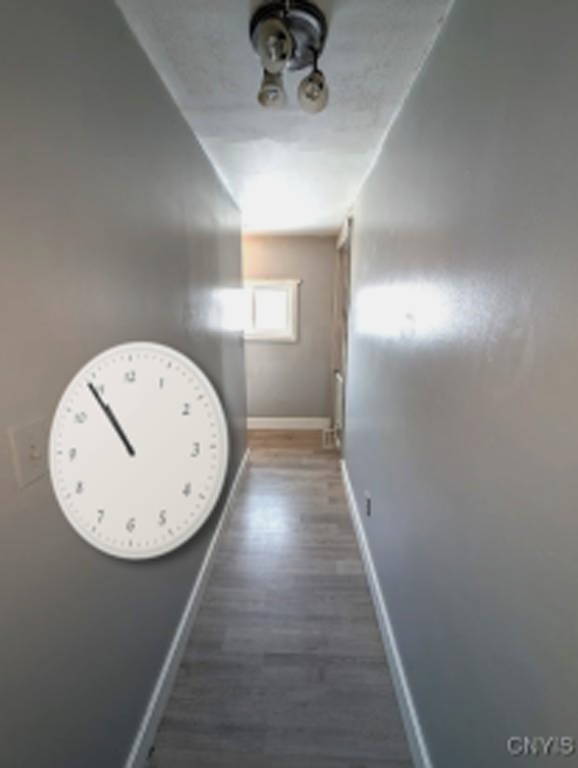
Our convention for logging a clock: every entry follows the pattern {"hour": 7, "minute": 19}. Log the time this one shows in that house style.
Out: {"hour": 10, "minute": 54}
